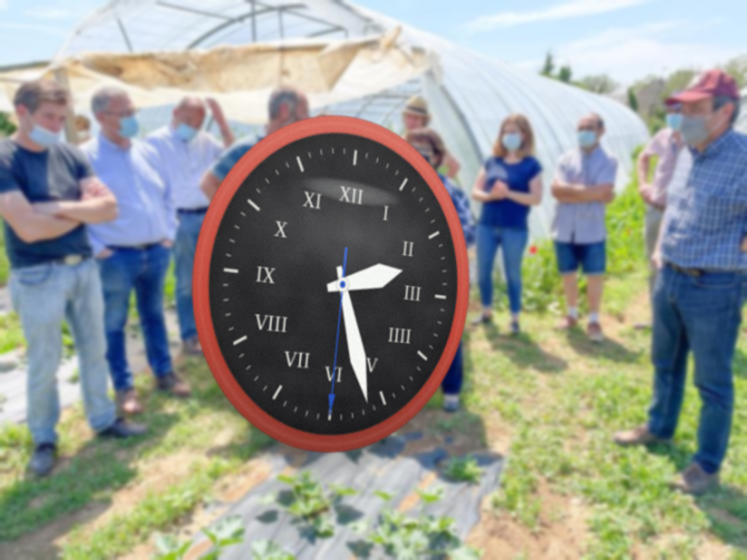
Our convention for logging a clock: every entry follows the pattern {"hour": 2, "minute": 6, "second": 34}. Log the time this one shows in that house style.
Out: {"hour": 2, "minute": 26, "second": 30}
